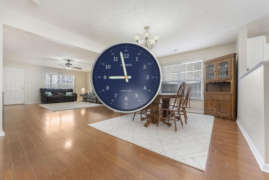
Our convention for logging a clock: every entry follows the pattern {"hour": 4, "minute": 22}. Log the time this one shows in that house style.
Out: {"hour": 8, "minute": 58}
